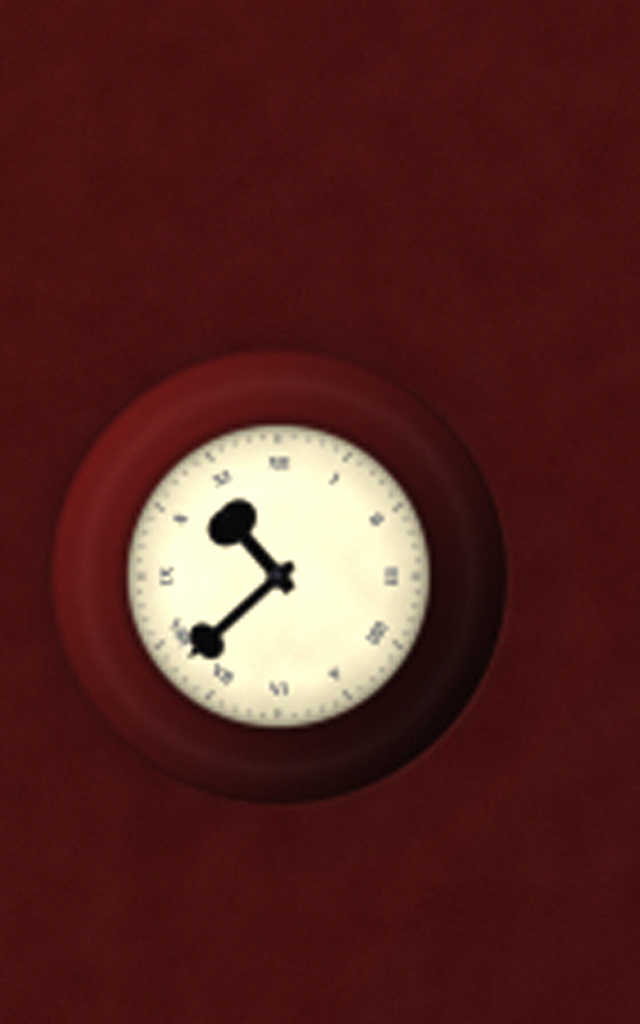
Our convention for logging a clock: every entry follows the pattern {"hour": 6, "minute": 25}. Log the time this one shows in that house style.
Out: {"hour": 10, "minute": 38}
